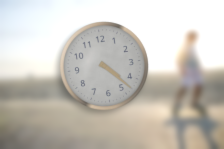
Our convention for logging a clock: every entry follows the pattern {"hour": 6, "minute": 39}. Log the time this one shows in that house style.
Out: {"hour": 4, "minute": 23}
